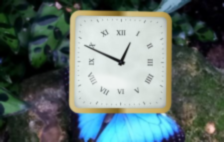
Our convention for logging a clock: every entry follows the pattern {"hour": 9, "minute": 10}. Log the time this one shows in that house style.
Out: {"hour": 12, "minute": 49}
